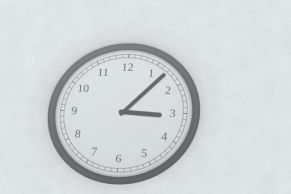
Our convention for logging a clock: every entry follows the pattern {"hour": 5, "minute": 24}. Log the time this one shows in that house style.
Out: {"hour": 3, "minute": 7}
